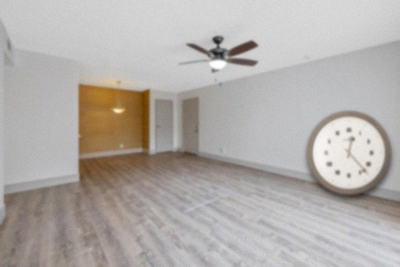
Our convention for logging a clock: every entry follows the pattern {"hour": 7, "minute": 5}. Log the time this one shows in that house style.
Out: {"hour": 12, "minute": 23}
